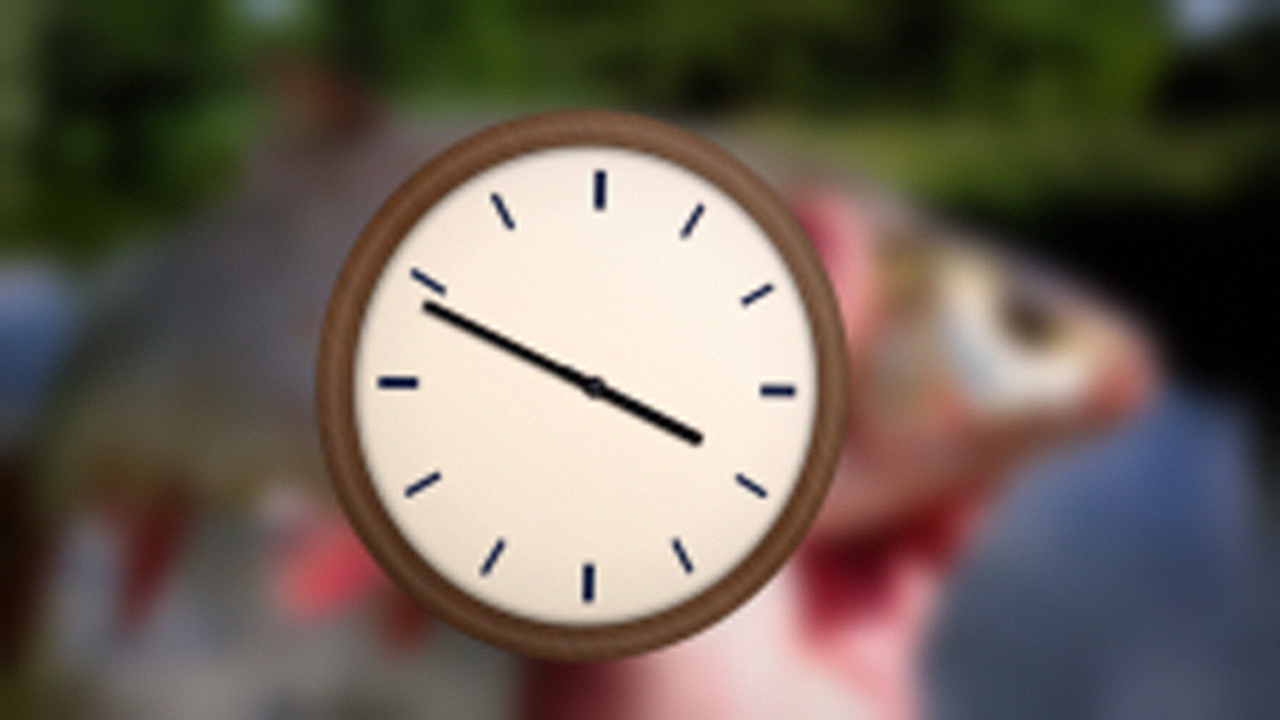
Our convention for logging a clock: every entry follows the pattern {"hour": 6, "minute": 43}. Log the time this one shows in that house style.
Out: {"hour": 3, "minute": 49}
